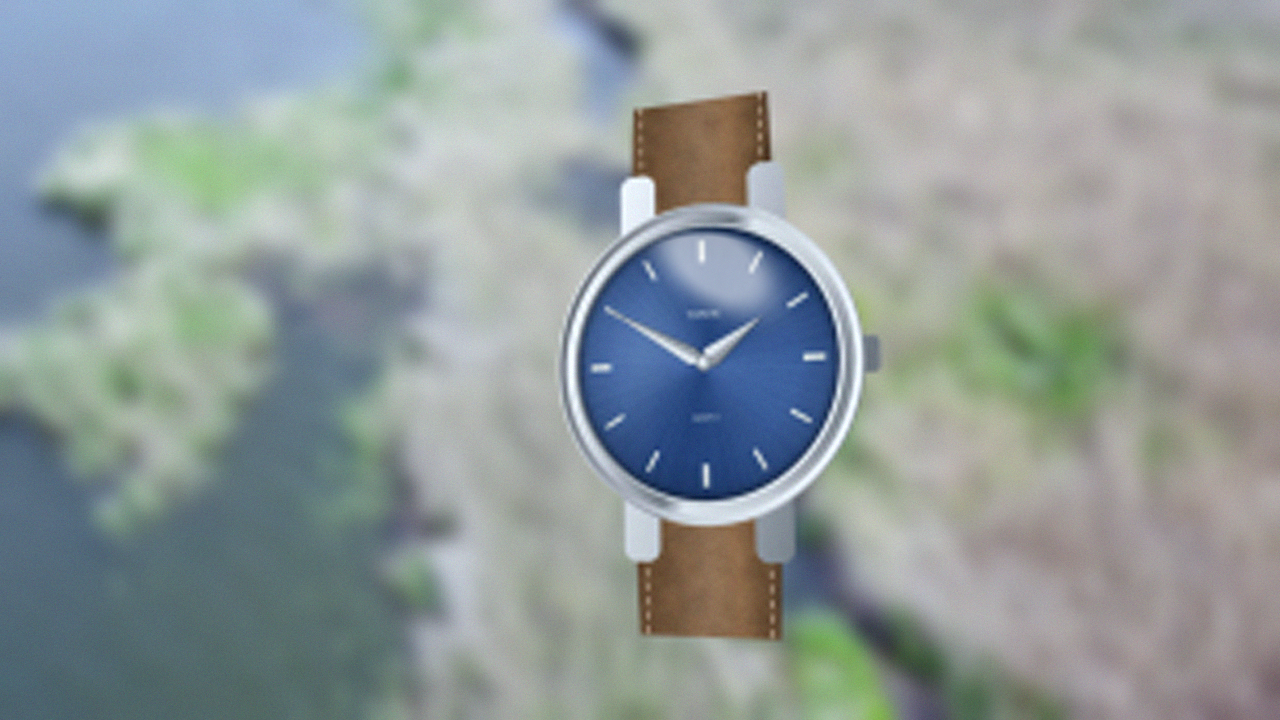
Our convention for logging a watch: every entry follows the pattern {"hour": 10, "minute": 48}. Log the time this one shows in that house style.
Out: {"hour": 1, "minute": 50}
